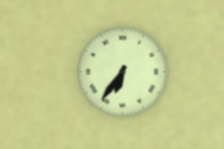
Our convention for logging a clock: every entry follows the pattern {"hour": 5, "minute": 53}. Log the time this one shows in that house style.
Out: {"hour": 6, "minute": 36}
